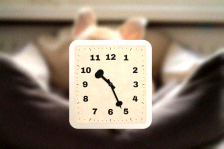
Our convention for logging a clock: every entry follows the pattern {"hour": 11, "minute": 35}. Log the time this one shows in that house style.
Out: {"hour": 10, "minute": 26}
